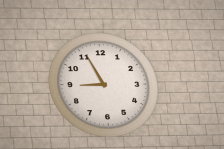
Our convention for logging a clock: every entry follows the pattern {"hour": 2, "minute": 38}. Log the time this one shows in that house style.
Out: {"hour": 8, "minute": 56}
